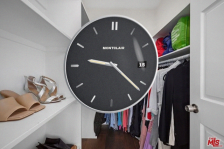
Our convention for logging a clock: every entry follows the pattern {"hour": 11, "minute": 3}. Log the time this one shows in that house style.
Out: {"hour": 9, "minute": 22}
